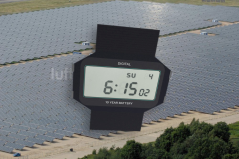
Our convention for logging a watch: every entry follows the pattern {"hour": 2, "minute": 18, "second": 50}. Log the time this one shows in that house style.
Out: {"hour": 6, "minute": 15, "second": 2}
